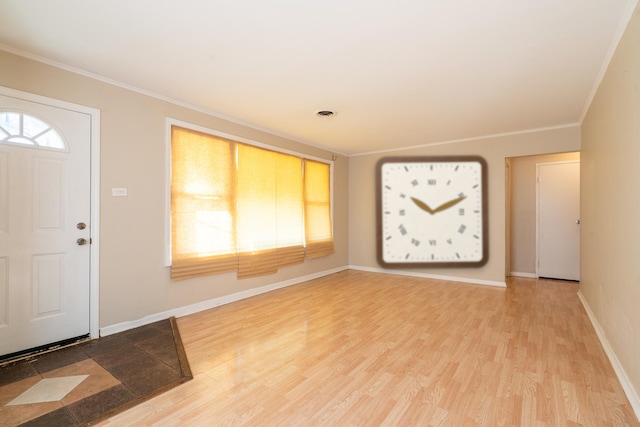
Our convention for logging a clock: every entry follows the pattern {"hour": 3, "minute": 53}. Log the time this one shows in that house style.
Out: {"hour": 10, "minute": 11}
